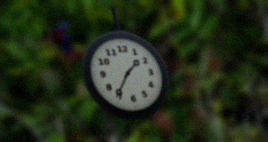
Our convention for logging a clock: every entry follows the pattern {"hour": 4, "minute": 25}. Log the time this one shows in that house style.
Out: {"hour": 1, "minute": 36}
